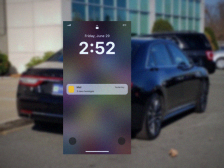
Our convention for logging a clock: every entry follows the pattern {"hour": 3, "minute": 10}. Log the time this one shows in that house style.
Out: {"hour": 2, "minute": 52}
